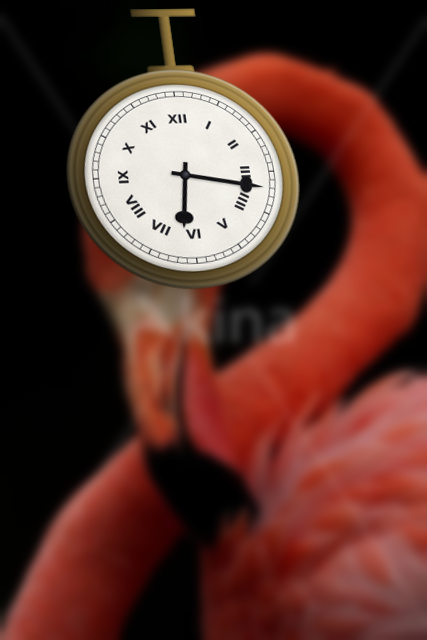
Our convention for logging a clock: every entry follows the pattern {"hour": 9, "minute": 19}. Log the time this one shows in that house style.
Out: {"hour": 6, "minute": 17}
